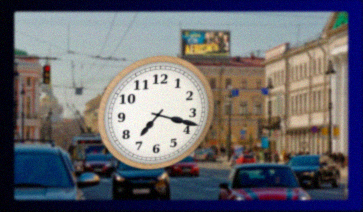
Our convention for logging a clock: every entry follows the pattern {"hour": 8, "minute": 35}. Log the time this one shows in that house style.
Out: {"hour": 7, "minute": 18}
